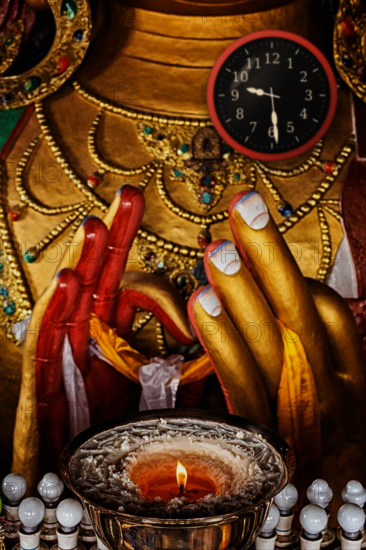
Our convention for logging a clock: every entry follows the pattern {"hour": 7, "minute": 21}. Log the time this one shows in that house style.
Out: {"hour": 9, "minute": 29}
